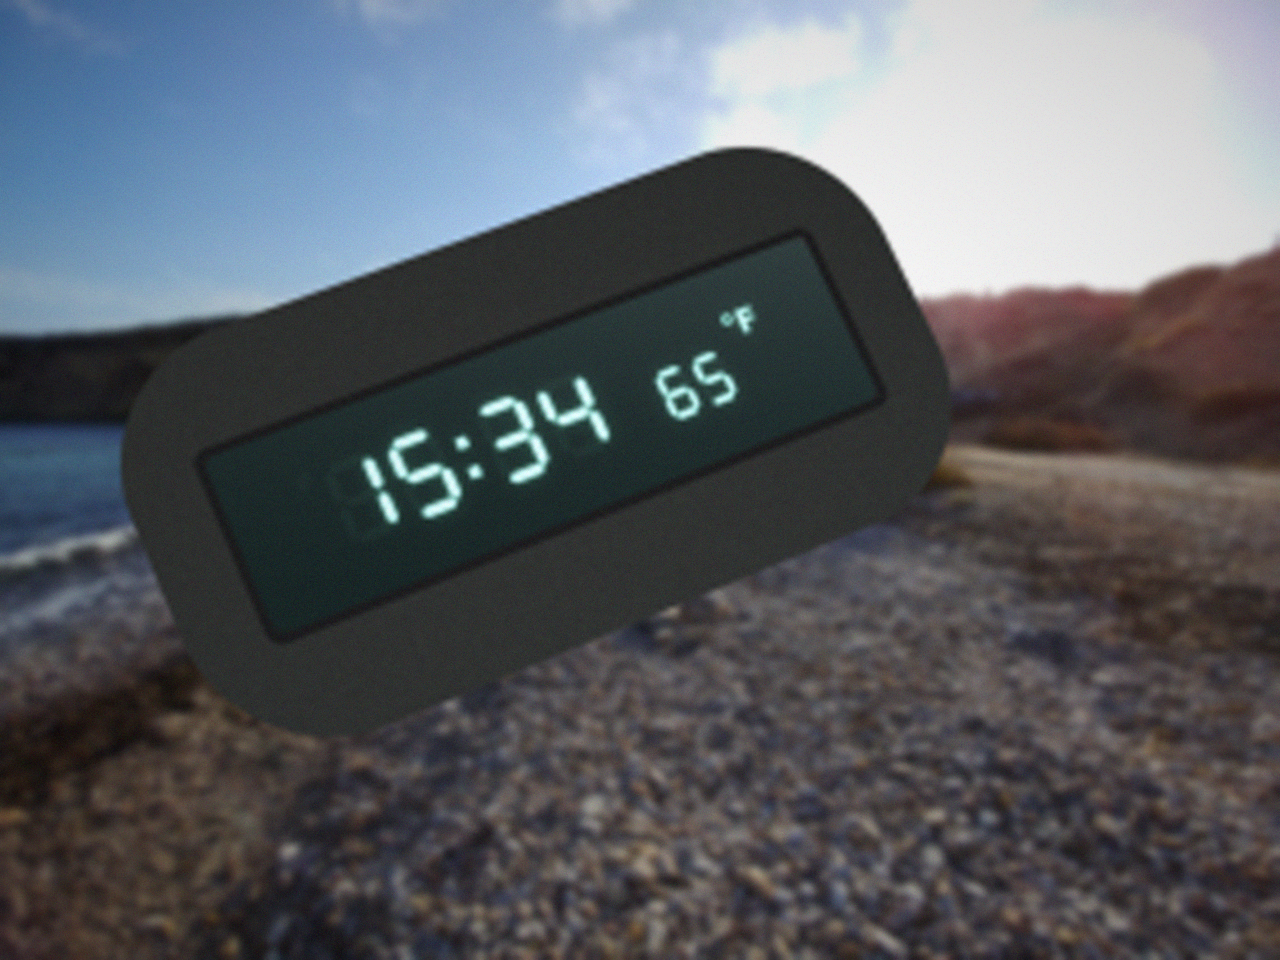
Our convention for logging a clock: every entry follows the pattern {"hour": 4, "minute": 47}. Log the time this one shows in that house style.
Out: {"hour": 15, "minute": 34}
